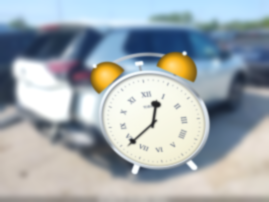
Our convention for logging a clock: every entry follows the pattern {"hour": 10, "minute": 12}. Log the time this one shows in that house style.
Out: {"hour": 12, "minute": 39}
